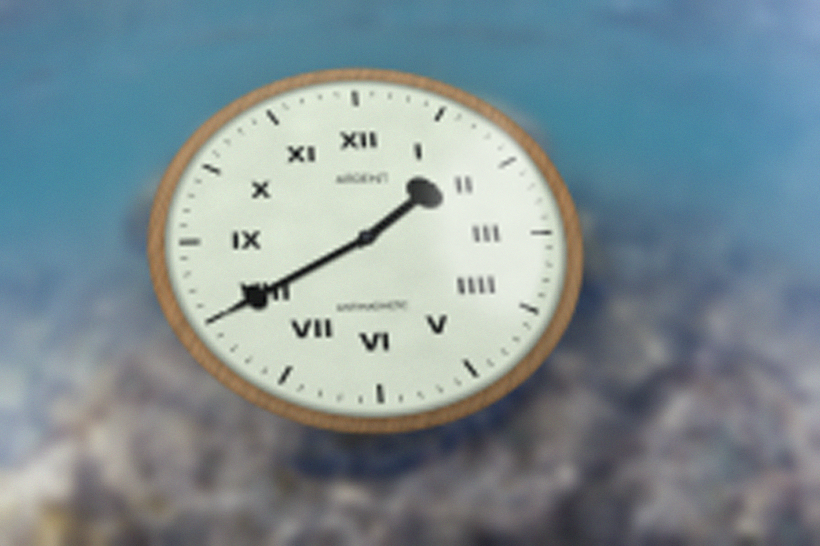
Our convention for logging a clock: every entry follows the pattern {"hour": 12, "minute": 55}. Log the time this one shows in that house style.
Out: {"hour": 1, "minute": 40}
